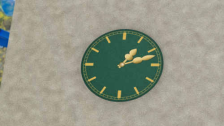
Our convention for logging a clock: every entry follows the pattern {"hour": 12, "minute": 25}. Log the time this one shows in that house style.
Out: {"hour": 1, "minute": 12}
